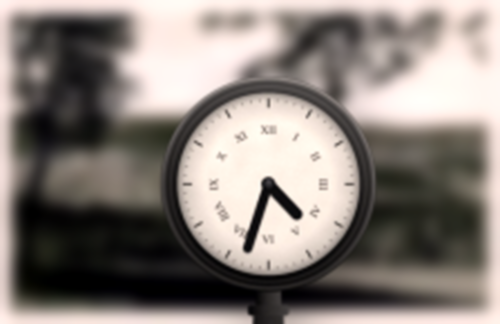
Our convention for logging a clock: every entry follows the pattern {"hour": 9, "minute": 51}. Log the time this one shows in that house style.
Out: {"hour": 4, "minute": 33}
